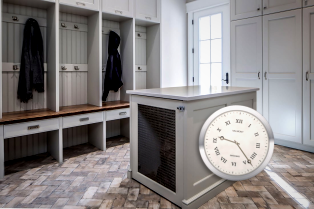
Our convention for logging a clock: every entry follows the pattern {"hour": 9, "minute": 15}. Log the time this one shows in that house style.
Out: {"hour": 9, "minute": 23}
